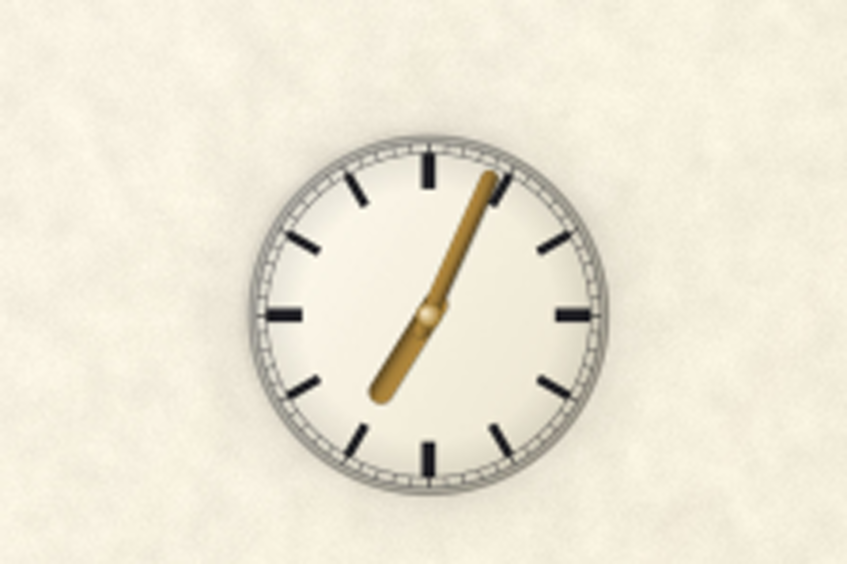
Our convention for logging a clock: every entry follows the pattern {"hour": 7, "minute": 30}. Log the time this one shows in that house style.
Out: {"hour": 7, "minute": 4}
